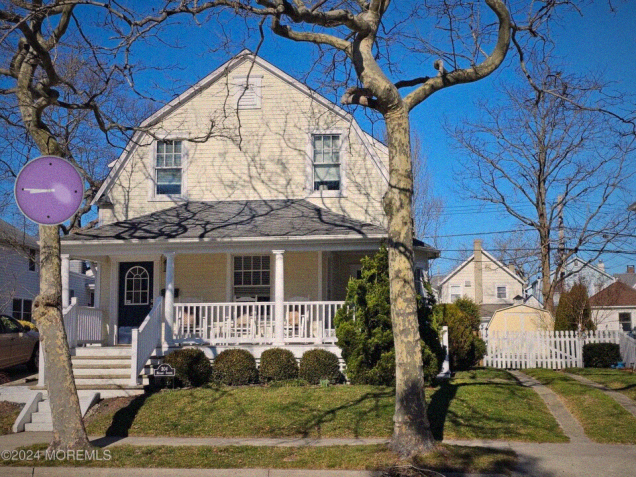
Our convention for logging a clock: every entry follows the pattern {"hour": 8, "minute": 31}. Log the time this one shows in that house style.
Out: {"hour": 8, "minute": 45}
